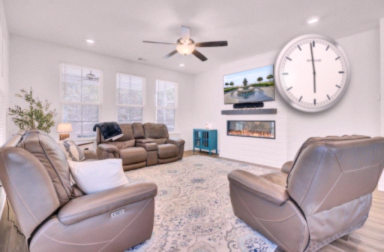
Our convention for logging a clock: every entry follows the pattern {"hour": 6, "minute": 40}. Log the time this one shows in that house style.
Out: {"hour": 5, "minute": 59}
